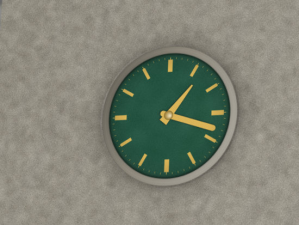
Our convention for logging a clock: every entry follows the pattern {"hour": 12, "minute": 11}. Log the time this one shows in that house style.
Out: {"hour": 1, "minute": 18}
